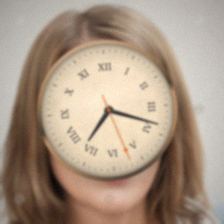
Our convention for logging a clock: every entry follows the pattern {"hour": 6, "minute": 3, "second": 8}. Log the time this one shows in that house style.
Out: {"hour": 7, "minute": 18, "second": 27}
